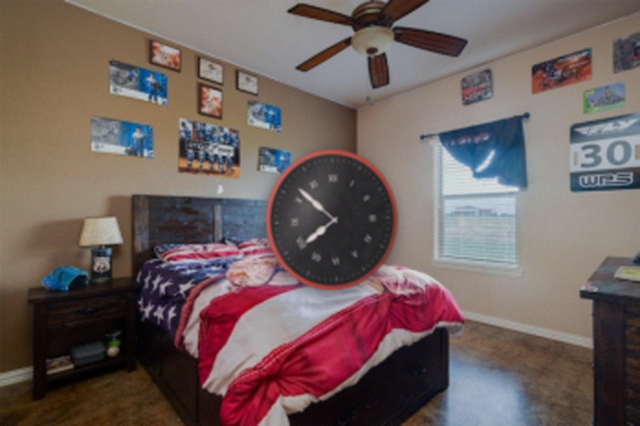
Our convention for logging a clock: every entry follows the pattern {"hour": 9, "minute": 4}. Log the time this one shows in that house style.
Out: {"hour": 7, "minute": 52}
